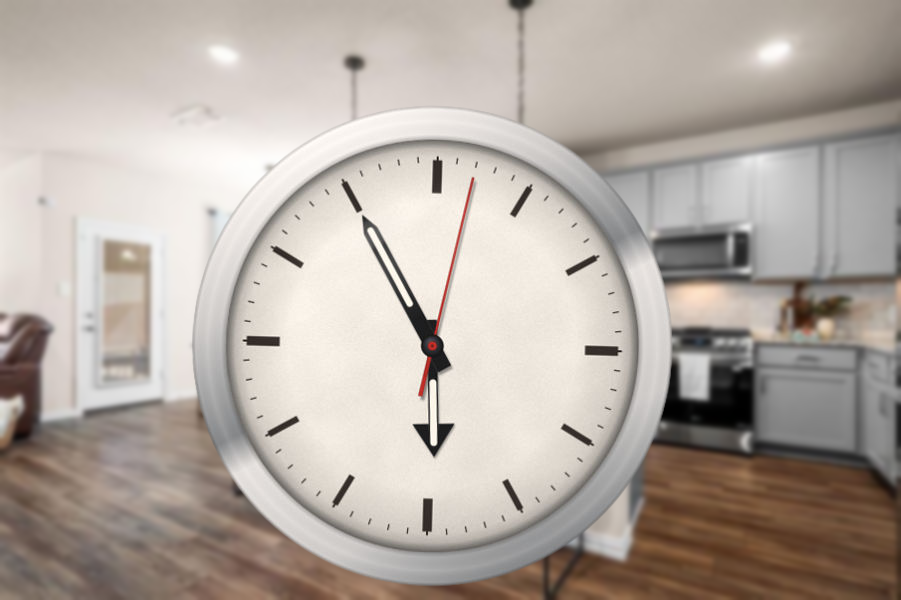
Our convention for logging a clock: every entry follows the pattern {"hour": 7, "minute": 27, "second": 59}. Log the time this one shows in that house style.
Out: {"hour": 5, "minute": 55, "second": 2}
